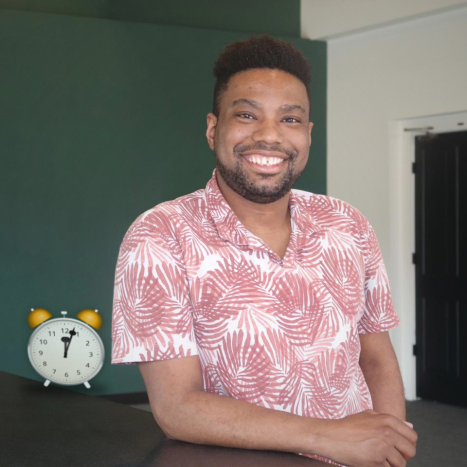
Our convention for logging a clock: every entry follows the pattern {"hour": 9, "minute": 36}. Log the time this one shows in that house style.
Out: {"hour": 12, "minute": 3}
